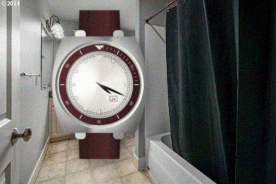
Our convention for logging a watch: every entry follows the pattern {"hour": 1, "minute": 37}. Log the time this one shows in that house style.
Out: {"hour": 4, "minute": 19}
